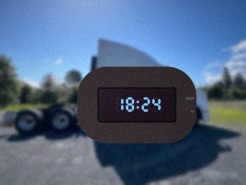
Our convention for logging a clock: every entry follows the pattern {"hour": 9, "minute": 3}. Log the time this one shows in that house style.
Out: {"hour": 18, "minute": 24}
